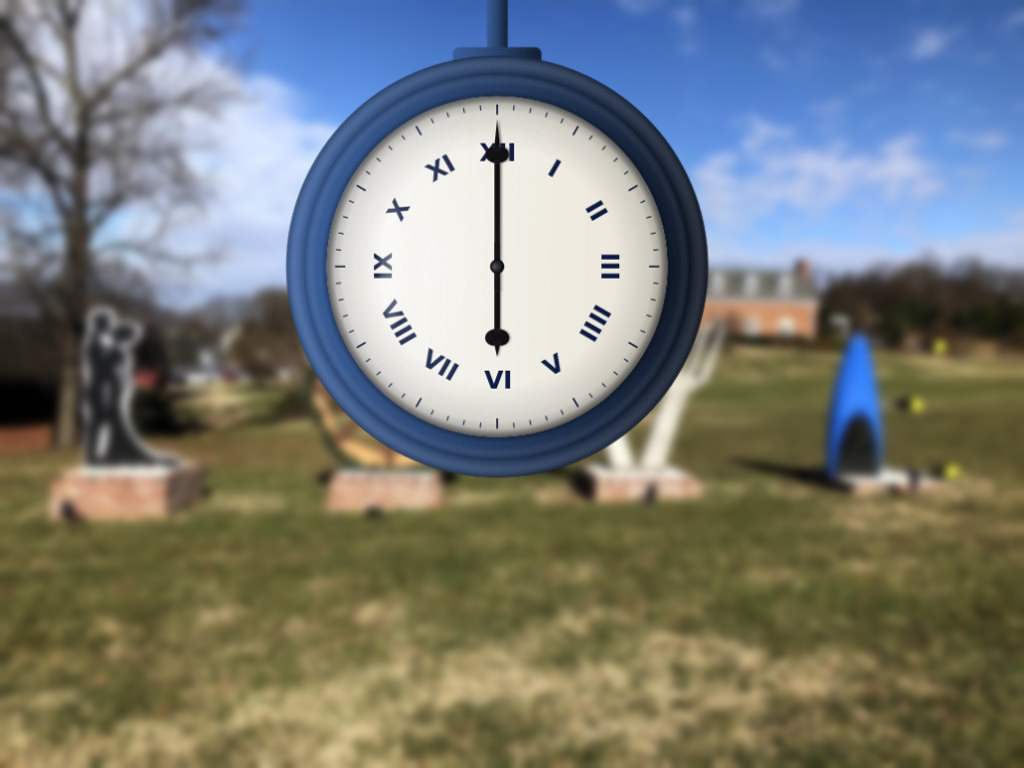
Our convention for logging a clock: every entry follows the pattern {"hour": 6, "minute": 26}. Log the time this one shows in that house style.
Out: {"hour": 6, "minute": 0}
